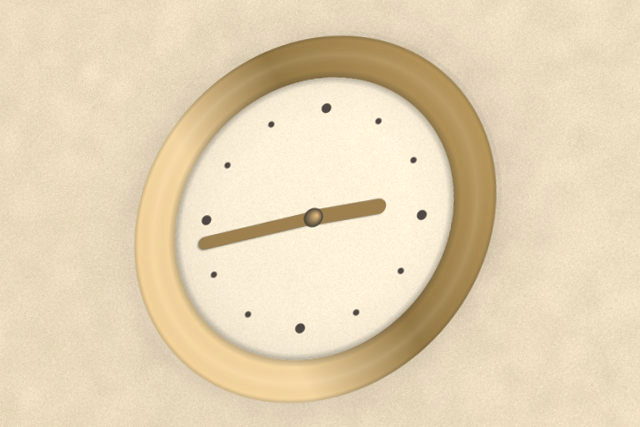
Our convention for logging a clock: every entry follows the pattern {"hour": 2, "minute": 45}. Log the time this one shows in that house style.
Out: {"hour": 2, "minute": 43}
